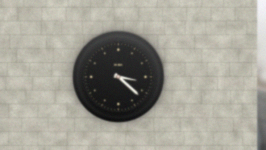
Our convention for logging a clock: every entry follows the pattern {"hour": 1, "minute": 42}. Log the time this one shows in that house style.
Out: {"hour": 3, "minute": 22}
